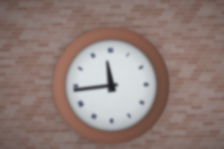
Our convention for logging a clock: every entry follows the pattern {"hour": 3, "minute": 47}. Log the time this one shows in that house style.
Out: {"hour": 11, "minute": 44}
